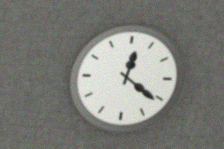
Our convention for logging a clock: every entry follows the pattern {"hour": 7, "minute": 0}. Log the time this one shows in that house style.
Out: {"hour": 12, "minute": 21}
